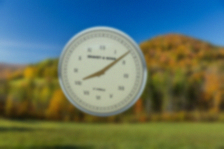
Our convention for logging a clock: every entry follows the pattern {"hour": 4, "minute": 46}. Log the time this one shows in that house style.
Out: {"hour": 8, "minute": 8}
